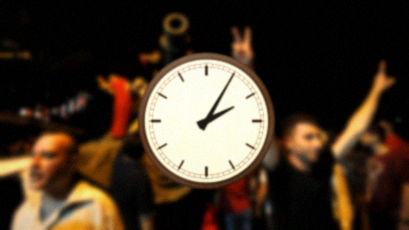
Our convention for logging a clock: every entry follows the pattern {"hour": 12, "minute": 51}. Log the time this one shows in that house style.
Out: {"hour": 2, "minute": 5}
